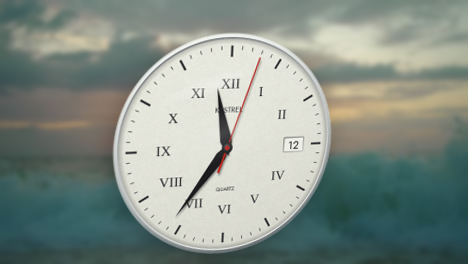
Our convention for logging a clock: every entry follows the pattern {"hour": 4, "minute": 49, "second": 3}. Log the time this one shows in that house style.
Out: {"hour": 11, "minute": 36, "second": 3}
